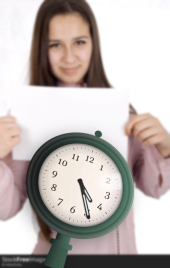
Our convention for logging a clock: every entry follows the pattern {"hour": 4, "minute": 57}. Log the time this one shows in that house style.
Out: {"hour": 4, "minute": 25}
